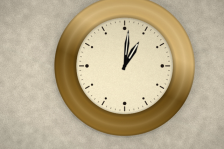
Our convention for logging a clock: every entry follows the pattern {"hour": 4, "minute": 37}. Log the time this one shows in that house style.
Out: {"hour": 1, "minute": 1}
